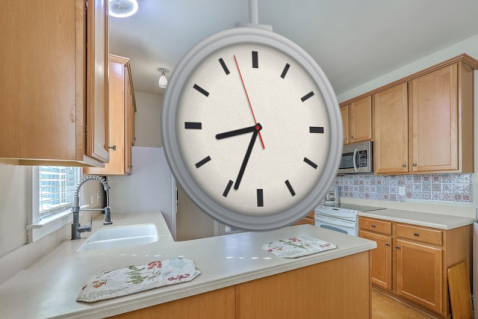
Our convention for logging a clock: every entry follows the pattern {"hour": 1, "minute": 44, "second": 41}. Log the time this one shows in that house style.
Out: {"hour": 8, "minute": 33, "second": 57}
